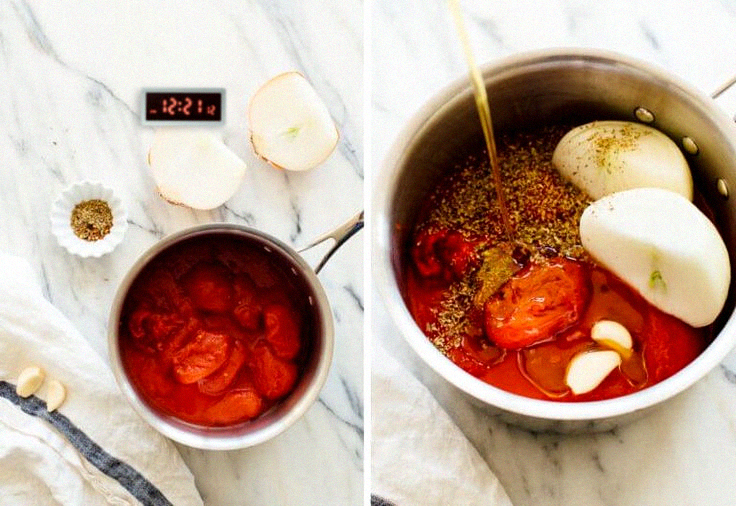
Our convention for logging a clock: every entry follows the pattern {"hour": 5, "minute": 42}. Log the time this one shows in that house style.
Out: {"hour": 12, "minute": 21}
